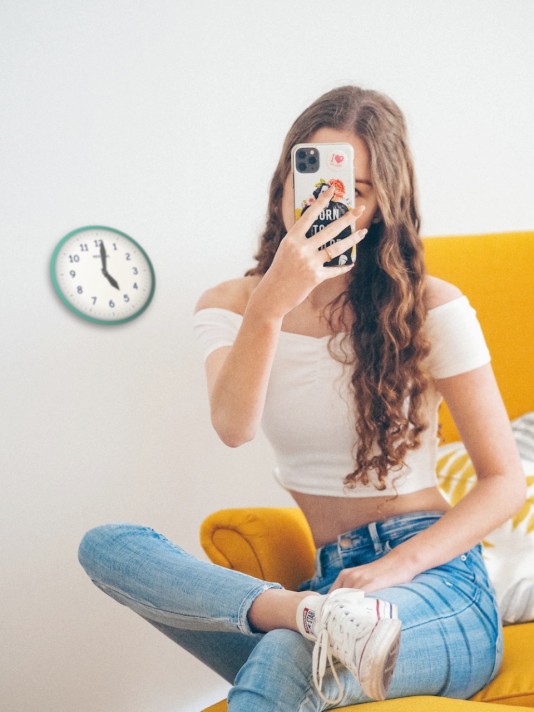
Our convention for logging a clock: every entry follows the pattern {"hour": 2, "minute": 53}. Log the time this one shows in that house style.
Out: {"hour": 5, "minute": 1}
